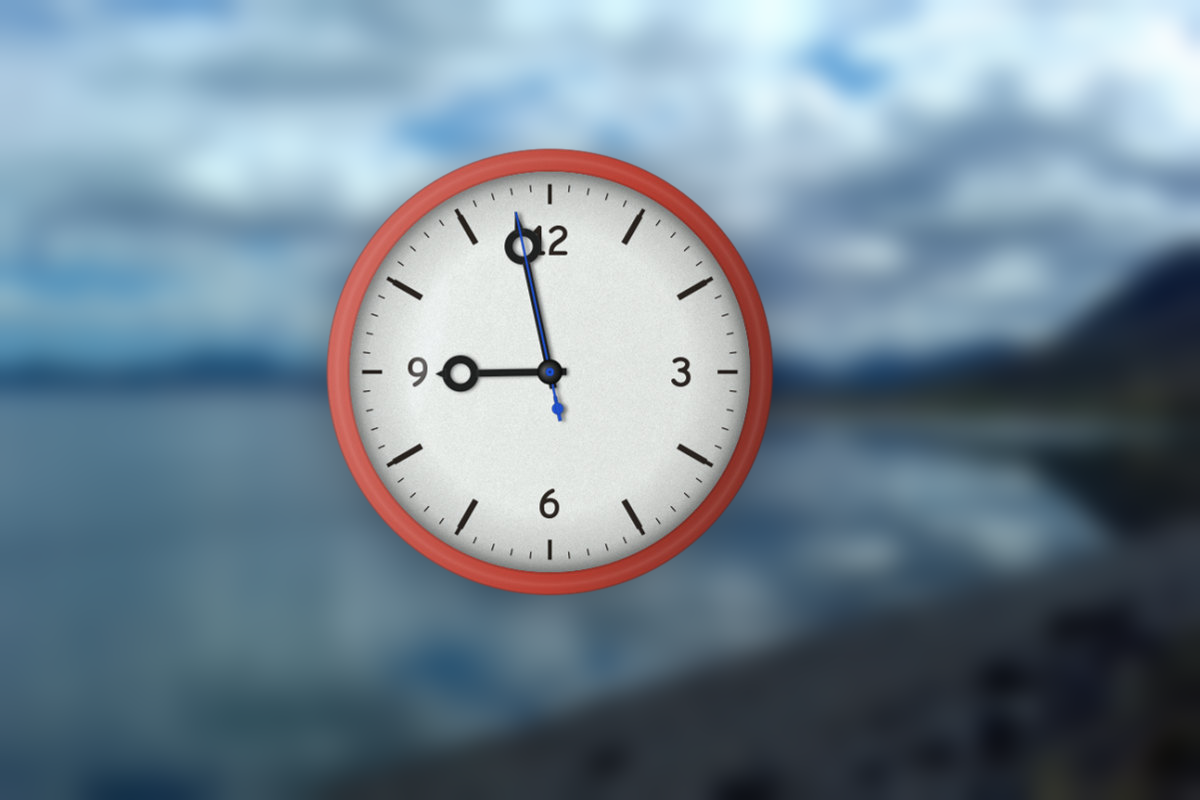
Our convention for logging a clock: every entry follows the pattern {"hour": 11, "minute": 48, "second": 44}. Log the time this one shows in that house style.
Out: {"hour": 8, "minute": 57, "second": 58}
